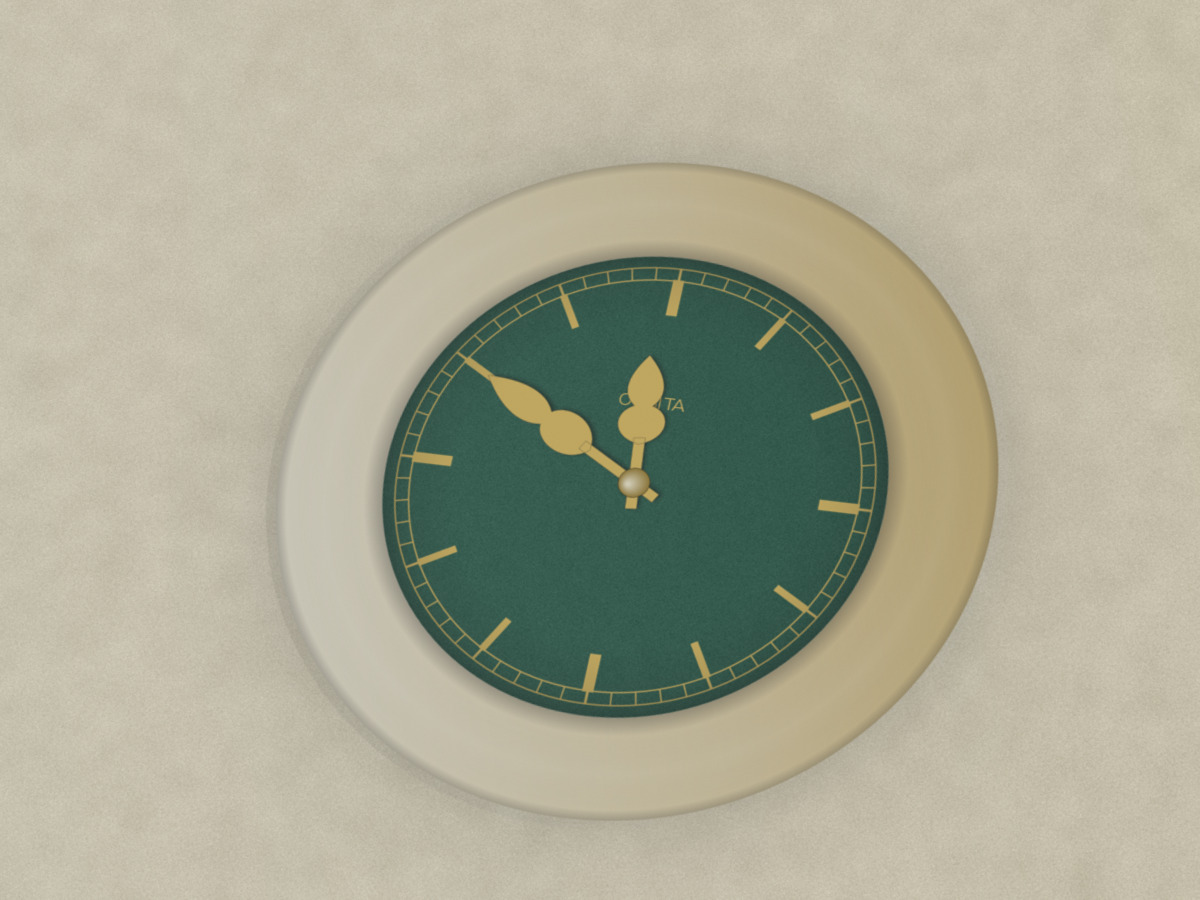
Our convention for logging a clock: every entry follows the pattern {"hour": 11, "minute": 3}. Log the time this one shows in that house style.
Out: {"hour": 11, "minute": 50}
